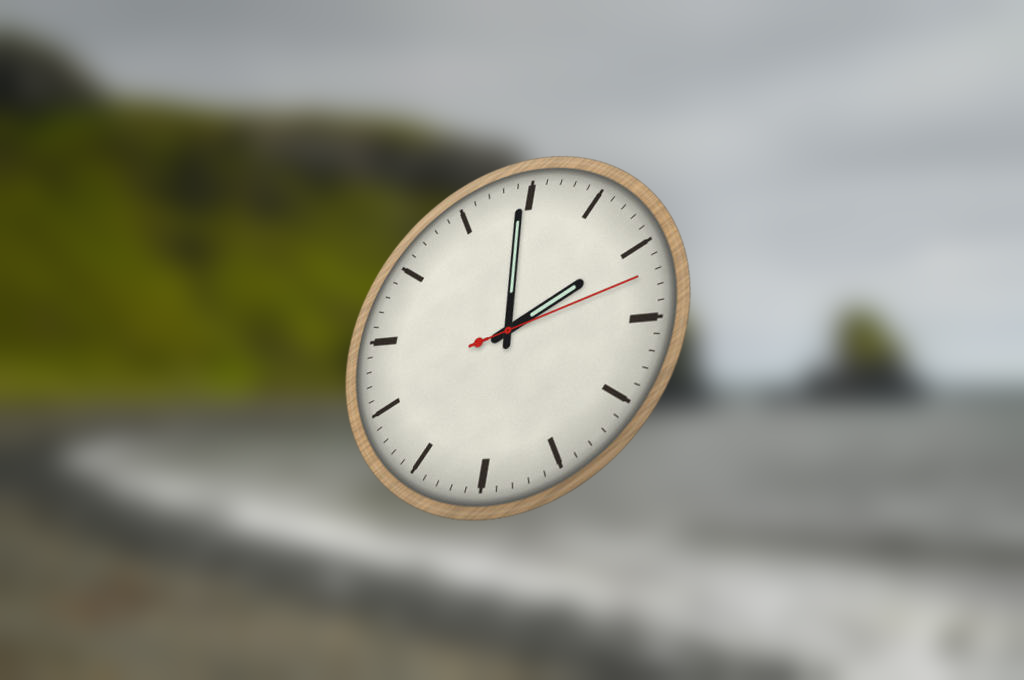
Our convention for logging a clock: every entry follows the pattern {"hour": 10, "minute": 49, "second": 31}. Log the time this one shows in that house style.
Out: {"hour": 1, "minute": 59, "second": 12}
